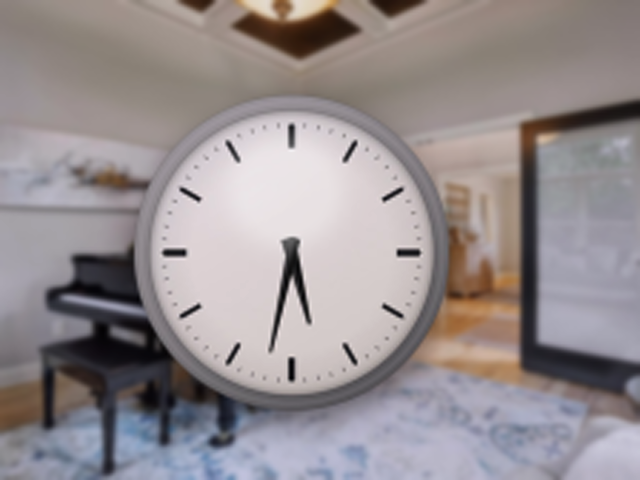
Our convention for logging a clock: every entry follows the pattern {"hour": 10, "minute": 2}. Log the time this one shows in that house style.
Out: {"hour": 5, "minute": 32}
